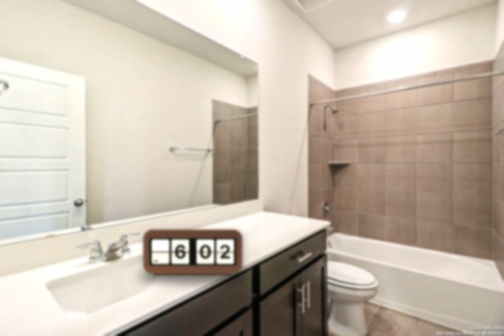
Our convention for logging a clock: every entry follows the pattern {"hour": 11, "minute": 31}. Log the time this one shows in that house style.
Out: {"hour": 6, "minute": 2}
